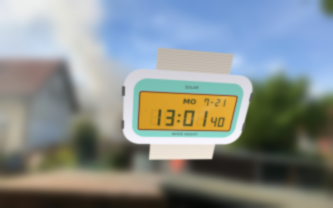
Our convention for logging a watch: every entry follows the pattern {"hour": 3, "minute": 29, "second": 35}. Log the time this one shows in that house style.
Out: {"hour": 13, "minute": 1, "second": 40}
